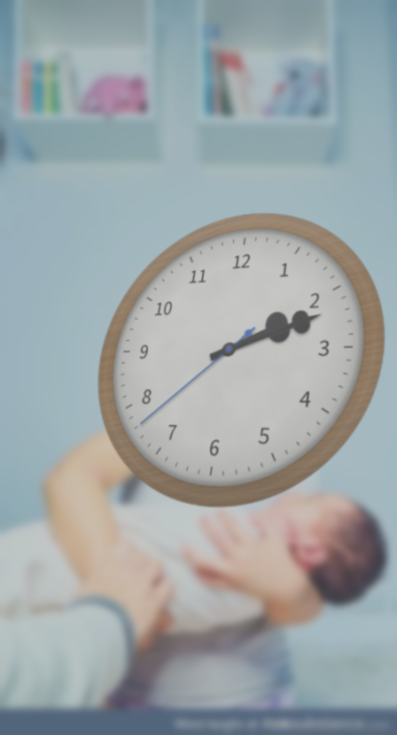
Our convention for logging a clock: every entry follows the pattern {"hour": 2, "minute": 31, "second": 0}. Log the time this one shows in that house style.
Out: {"hour": 2, "minute": 11, "second": 38}
